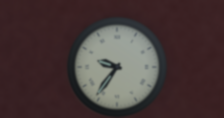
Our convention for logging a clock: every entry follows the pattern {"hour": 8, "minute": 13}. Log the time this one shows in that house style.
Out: {"hour": 9, "minute": 36}
